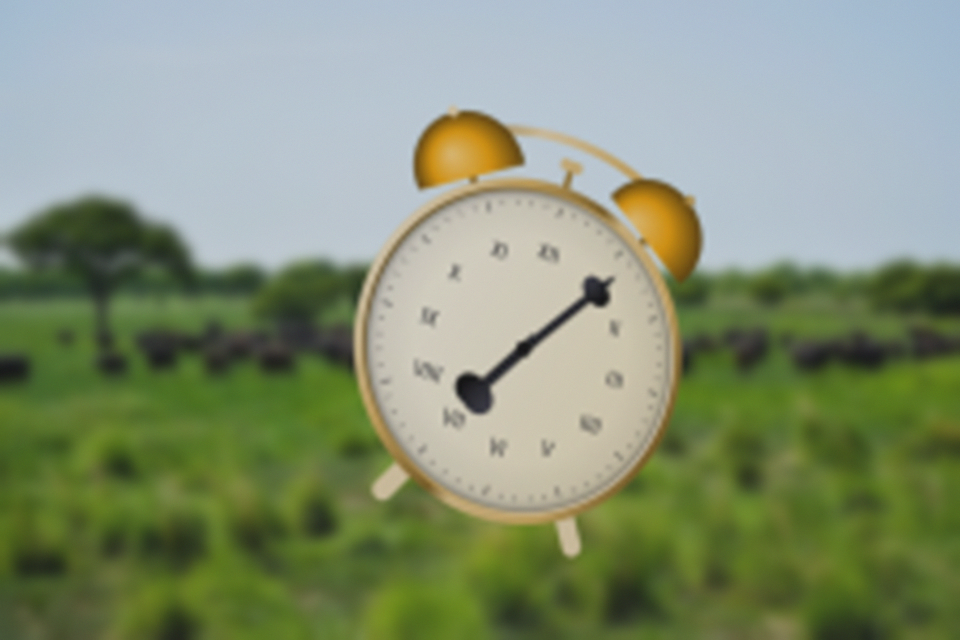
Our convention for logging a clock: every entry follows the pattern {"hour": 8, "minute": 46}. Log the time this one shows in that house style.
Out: {"hour": 7, "minute": 6}
